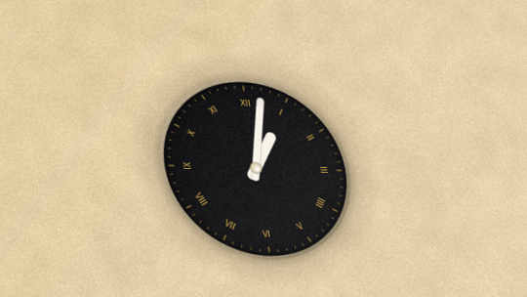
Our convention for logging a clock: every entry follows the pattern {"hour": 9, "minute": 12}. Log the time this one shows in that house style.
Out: {"hour": 1, "minute": 2}
